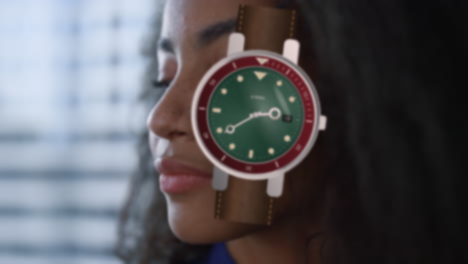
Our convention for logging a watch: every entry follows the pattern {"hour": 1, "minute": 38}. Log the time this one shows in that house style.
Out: {"hour": 2, "minute": 39}
